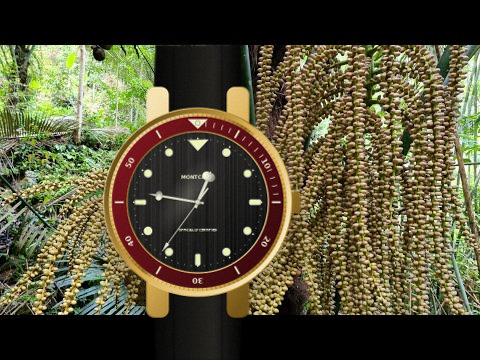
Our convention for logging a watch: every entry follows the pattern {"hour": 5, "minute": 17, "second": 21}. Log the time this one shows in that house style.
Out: {"hour": 12, "minute": 46, "second": 36}
